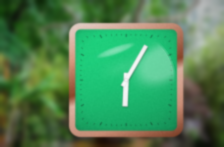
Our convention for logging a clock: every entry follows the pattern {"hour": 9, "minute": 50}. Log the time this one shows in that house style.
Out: {"hour": 6, "minute": 5}
